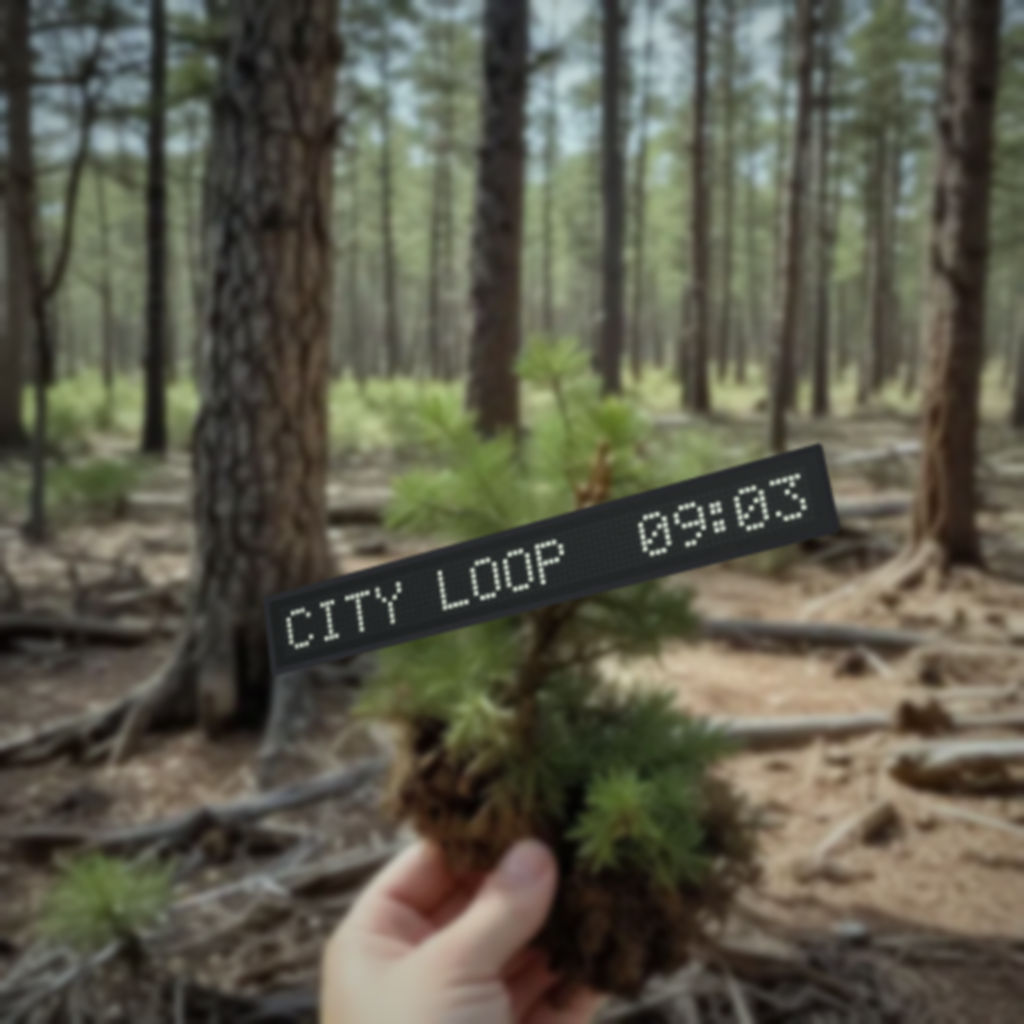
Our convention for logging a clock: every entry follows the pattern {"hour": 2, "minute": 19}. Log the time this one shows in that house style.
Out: {"hour": 9, "minute": 3}
